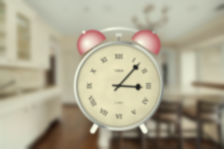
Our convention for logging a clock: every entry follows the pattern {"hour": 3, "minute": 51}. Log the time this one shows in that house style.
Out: {"hour": 3, "minute": 7}
